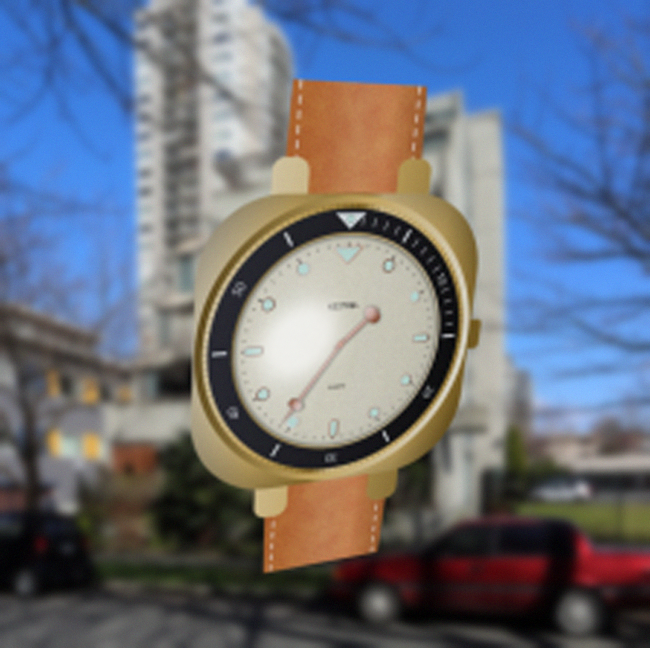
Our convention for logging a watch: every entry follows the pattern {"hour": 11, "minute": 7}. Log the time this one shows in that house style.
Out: {"hour": 1, "minute": 36}
